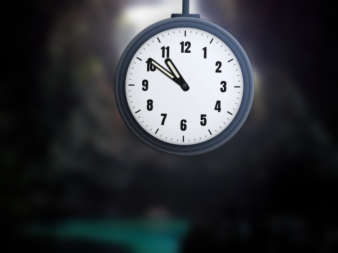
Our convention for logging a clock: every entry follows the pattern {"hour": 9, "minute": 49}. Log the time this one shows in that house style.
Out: {"hour": 10, "minute": 51}
